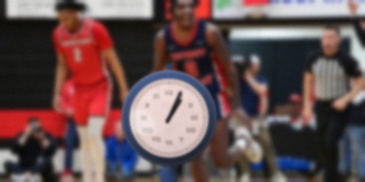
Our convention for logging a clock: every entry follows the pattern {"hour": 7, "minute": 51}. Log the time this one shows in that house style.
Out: {"hour": 1, "minute": 4}
